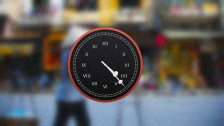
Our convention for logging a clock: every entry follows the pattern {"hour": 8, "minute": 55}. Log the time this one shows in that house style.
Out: {"hour": 4, "minute": 23}
